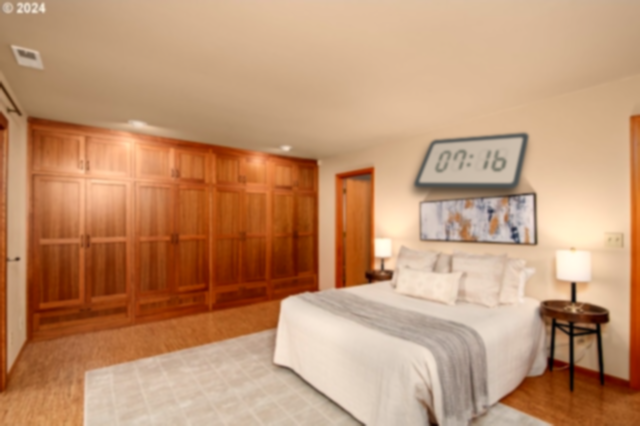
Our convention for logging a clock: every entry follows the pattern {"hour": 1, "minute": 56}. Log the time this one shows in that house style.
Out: {"hour": 7, "minute": 16}
